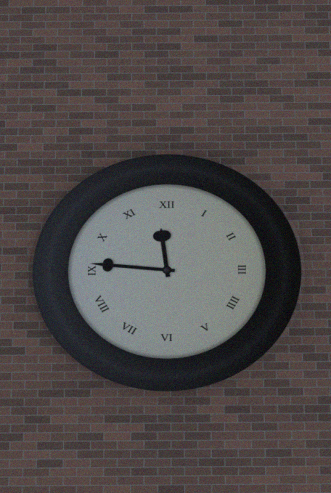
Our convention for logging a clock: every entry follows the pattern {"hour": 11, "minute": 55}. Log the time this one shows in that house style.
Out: {"hour": 11, "minute": 46}
